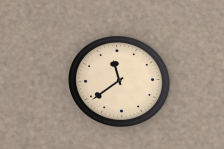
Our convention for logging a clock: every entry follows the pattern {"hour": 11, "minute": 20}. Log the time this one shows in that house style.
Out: {"hour": 11, "minute": 39}
